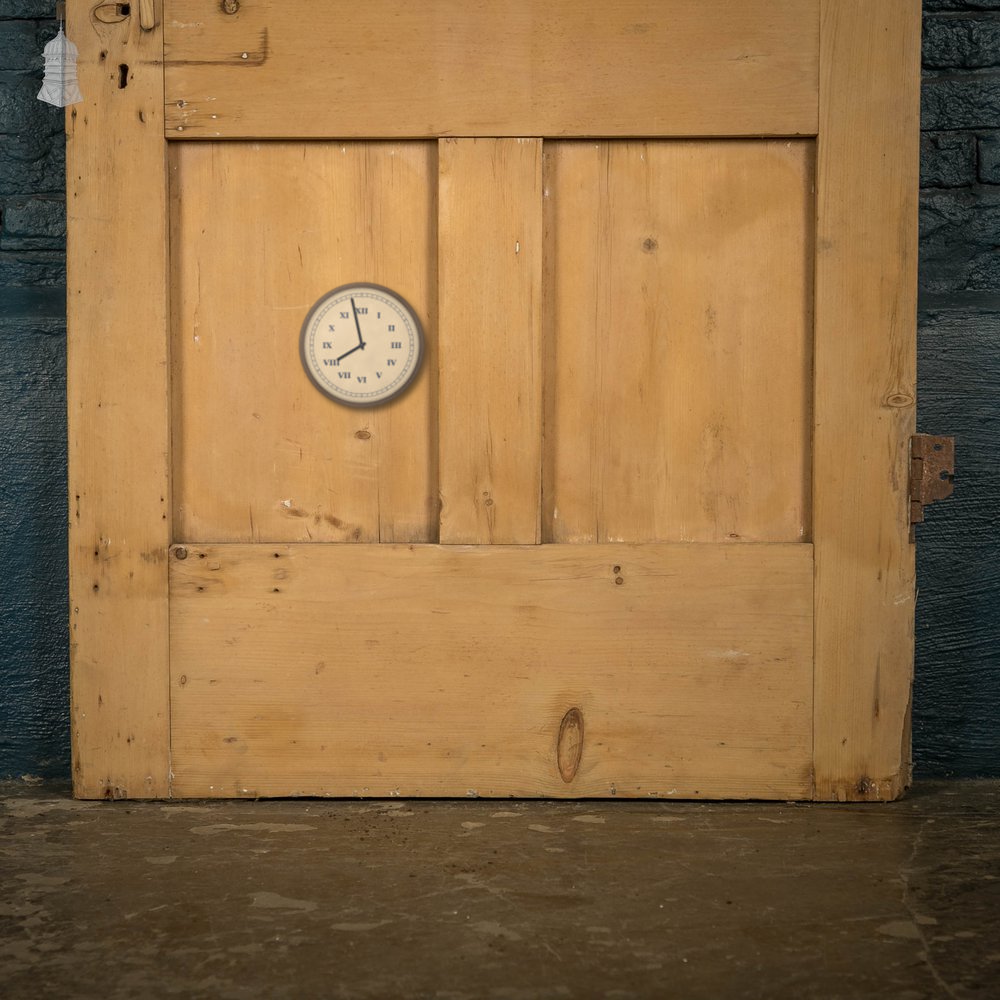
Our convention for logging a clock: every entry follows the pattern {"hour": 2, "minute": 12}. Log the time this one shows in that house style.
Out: {"hour": 7, "minute": 58}
